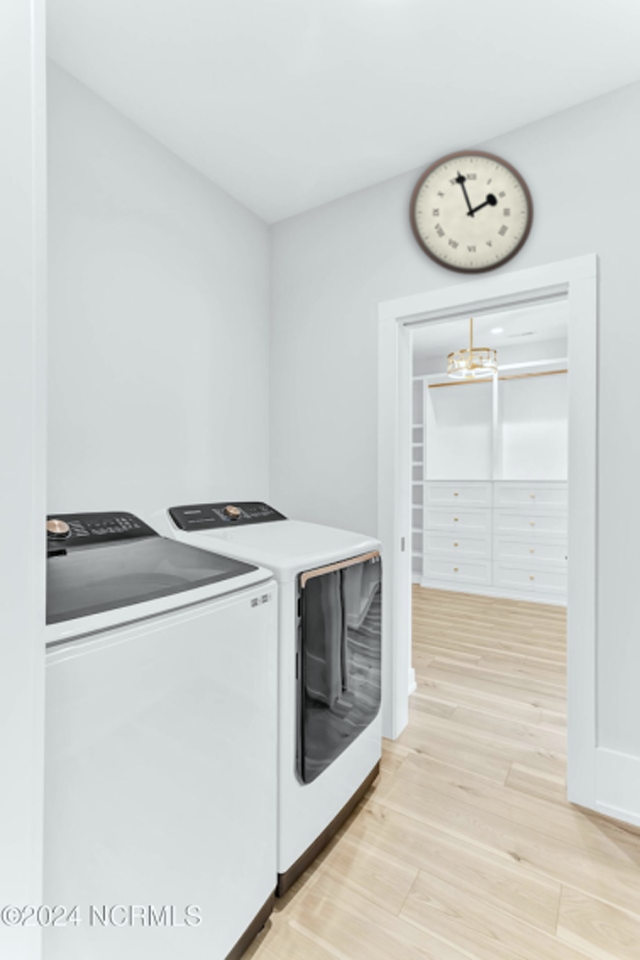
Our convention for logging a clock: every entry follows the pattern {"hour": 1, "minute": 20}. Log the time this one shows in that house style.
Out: {"hour": 1, "minute": 57}
